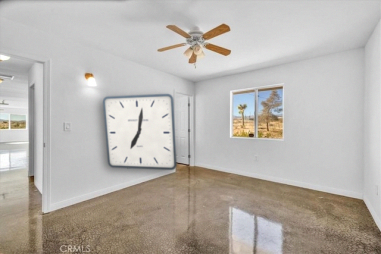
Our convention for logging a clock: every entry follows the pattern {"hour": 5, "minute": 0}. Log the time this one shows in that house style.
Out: {"hour": 7, "minute": 2}
